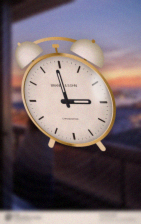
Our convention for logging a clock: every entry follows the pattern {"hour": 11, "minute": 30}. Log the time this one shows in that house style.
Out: {"hour": 2, "minute": 59}
